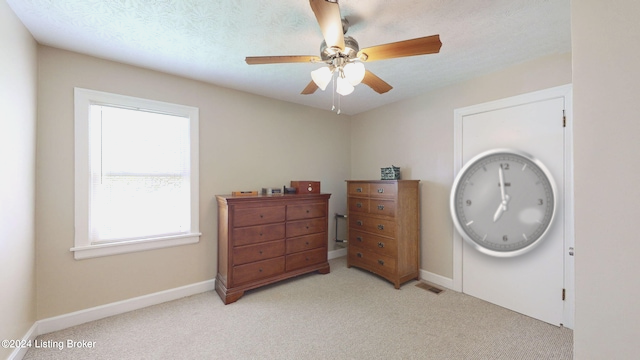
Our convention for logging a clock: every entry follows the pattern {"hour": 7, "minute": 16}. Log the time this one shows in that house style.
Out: {"hour": 6, "minute": 59}
